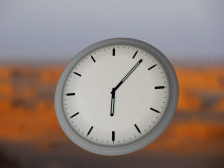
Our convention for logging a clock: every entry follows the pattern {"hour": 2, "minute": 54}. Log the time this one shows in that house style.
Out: {"hour": 6, "minute": 7}
